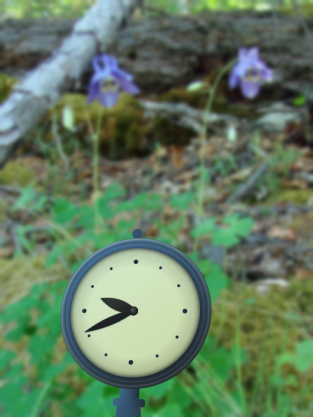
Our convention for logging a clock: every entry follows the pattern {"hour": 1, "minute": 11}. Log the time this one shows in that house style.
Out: {"hour": 9, "minute": 41}
